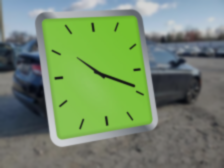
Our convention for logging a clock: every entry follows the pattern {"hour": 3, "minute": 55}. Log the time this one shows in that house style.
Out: {"hour": 10, "minute": 19}
